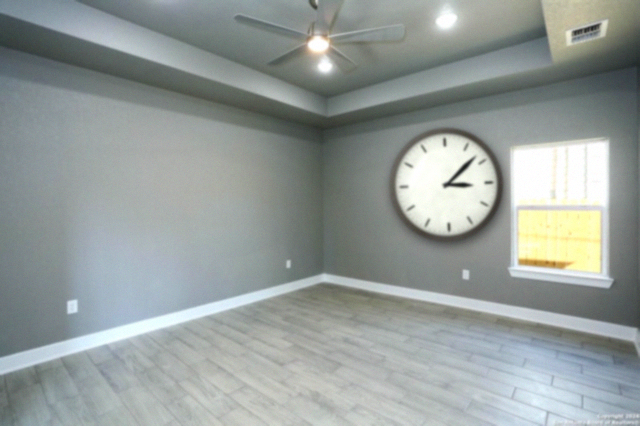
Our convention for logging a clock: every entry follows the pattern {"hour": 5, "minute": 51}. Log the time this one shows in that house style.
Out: {"hour": 3, "minute": 8}
